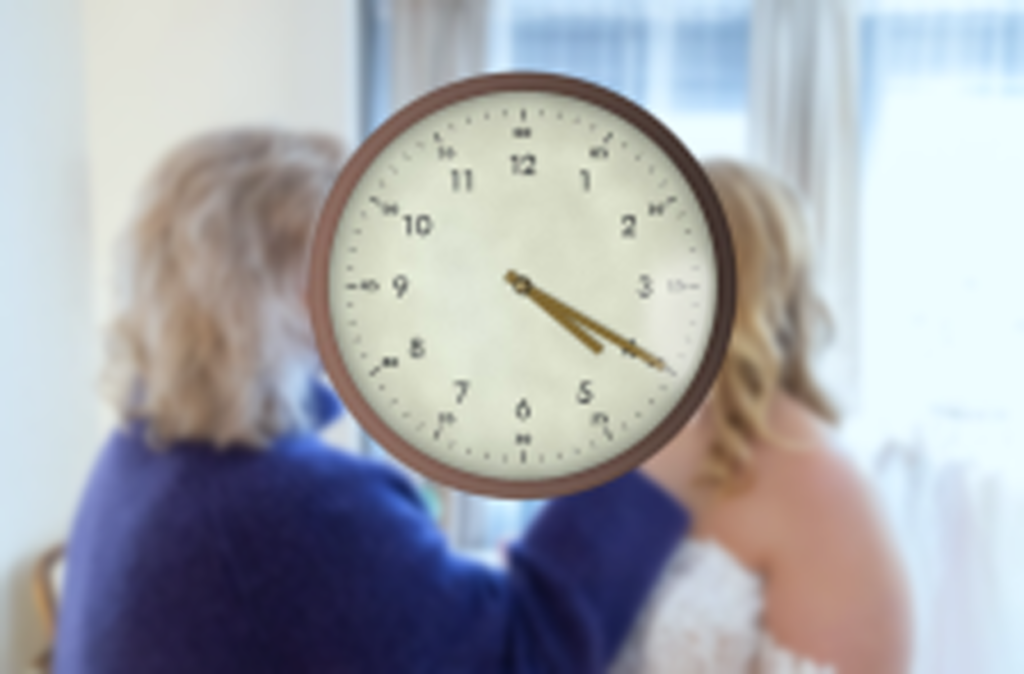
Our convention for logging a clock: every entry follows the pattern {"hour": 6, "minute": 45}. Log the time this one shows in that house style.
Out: {"hour": 4, "minute": 20}
